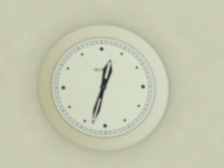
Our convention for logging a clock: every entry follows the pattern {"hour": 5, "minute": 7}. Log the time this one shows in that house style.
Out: {"hour": 12, "minute": 33}
